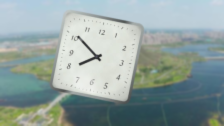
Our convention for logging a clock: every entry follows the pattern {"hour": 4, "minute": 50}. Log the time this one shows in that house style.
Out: {"hour": 7, "minute": 51}
